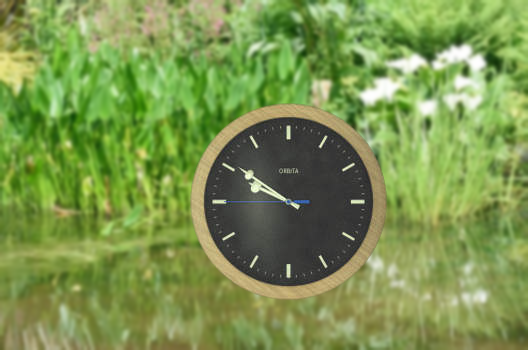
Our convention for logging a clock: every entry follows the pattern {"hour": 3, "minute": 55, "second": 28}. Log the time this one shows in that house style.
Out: {"hour": 9, "minute": 50, "second": 45}
